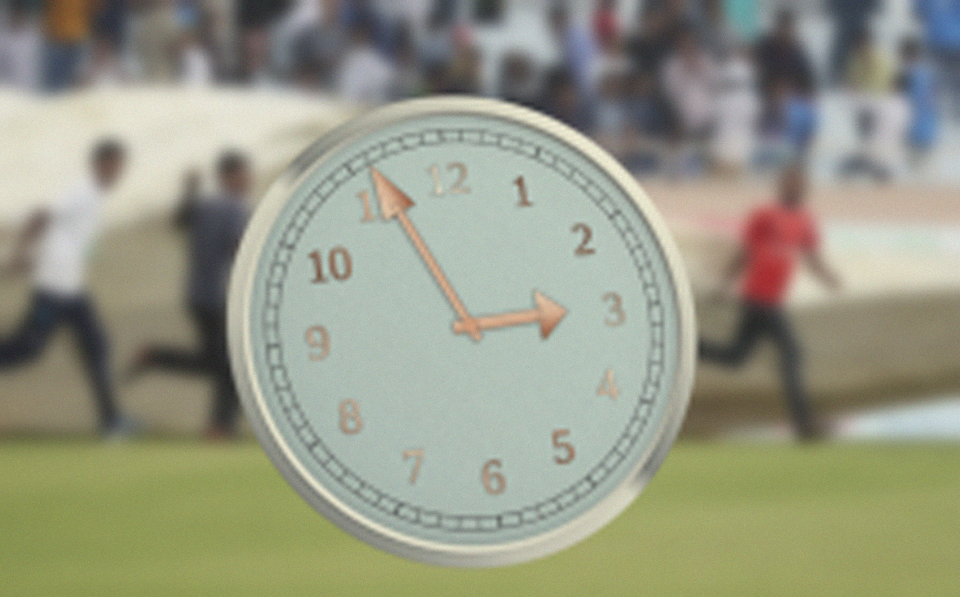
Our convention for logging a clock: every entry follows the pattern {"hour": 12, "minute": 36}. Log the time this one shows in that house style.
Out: {"hour": 2, "minute": 56}
